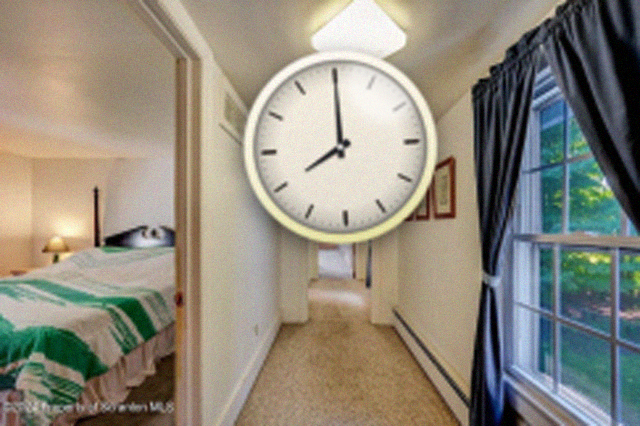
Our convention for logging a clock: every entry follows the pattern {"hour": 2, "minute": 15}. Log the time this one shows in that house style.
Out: {"hour": 8, "minute": 0}
